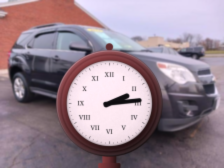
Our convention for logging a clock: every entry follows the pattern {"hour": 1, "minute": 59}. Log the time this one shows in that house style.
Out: {"hour": 2, "minute": 14}
